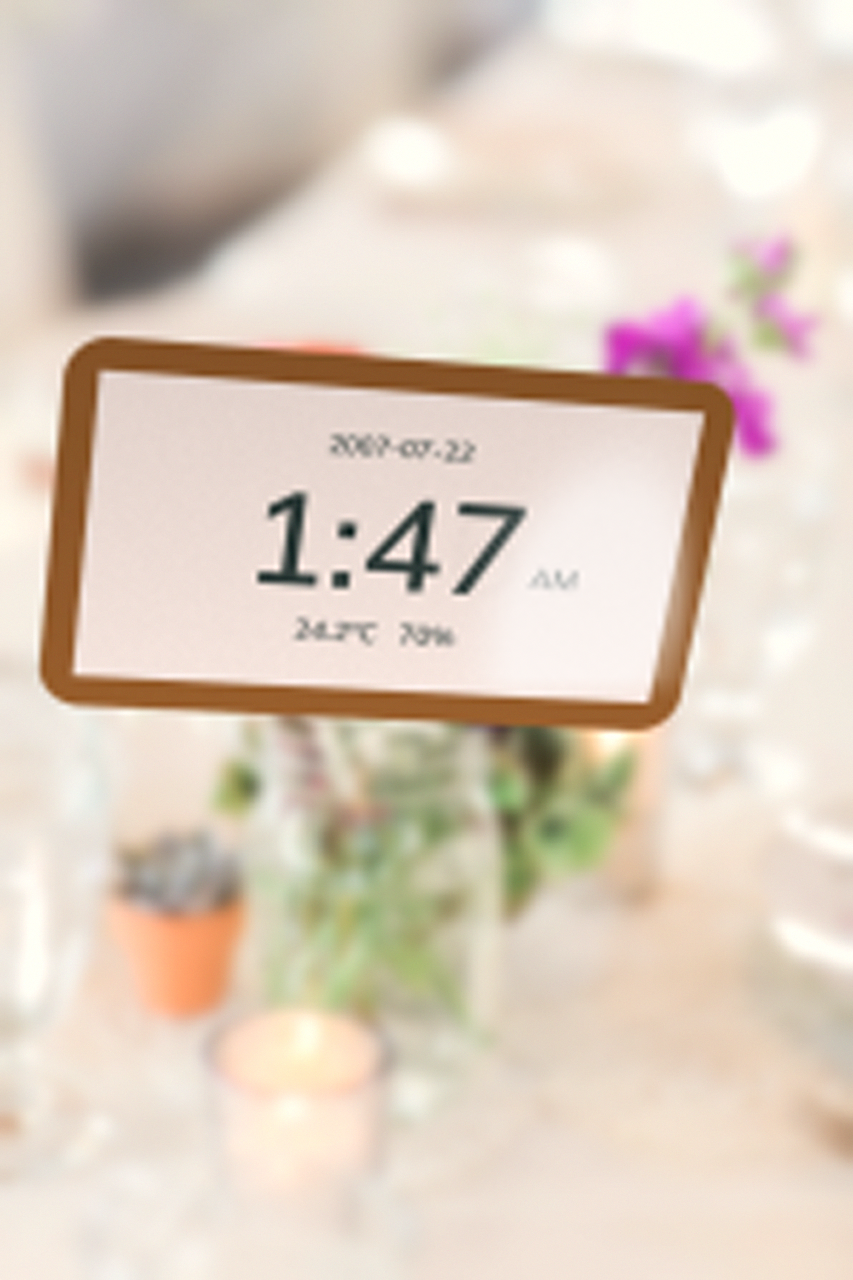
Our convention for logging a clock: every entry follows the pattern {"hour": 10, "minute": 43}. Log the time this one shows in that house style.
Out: {"hour": 1, "minute": 47}
